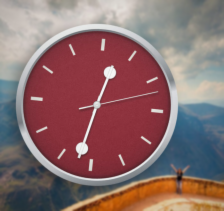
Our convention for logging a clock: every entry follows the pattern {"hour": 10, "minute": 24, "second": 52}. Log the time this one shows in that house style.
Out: {"hour": 12, "minute": 32, "second": 12}
